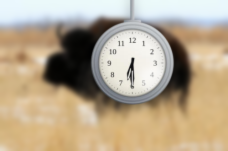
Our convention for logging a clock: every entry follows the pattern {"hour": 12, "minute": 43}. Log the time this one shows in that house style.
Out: {"hour": 6, "minute": 30}
